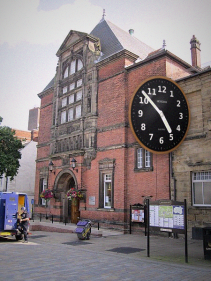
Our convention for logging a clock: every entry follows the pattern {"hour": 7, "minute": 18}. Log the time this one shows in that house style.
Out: {"hour": 4, "minute": 52}
